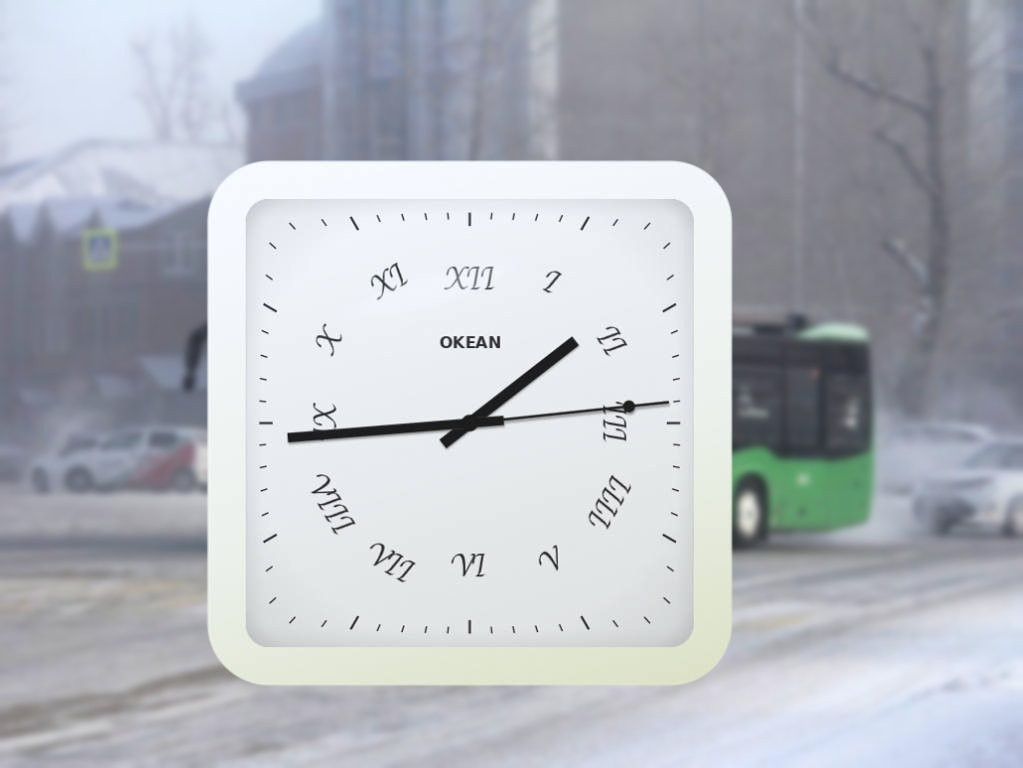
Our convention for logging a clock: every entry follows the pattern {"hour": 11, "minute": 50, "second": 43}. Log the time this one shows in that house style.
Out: {"hour": 1, "minute": 44, "second": 14}
